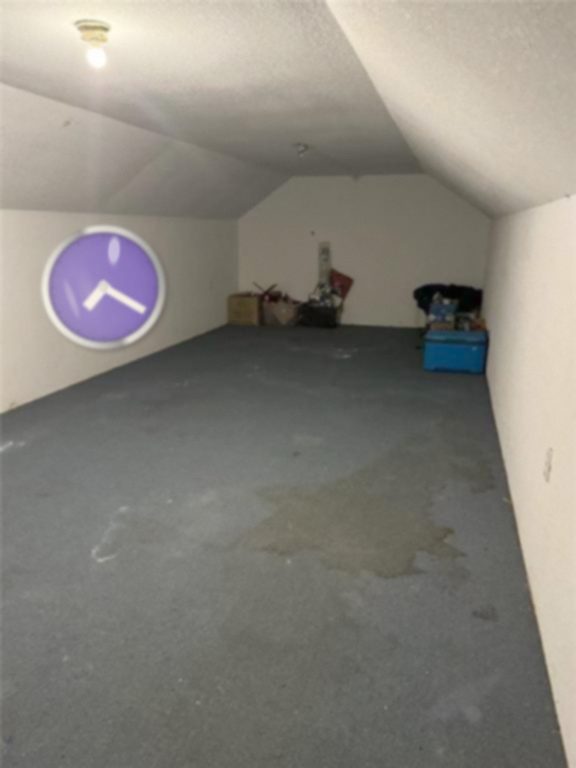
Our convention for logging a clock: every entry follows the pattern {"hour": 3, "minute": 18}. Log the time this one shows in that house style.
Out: {"hour": 7, "minute": 20}
